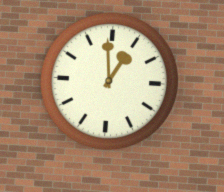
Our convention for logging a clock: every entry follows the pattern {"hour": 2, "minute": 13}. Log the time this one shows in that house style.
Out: {"hour": 12, "minute": 59}
